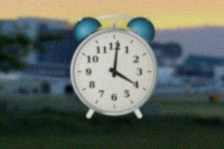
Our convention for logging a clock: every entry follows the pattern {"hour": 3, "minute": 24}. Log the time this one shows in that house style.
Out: {"hour": 4, "minute": 1}
